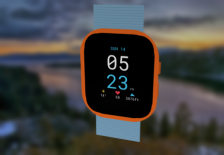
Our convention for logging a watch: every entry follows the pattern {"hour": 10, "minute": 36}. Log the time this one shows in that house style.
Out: {"hour": 5, "minute": 23}
